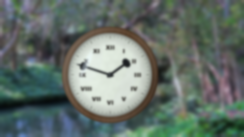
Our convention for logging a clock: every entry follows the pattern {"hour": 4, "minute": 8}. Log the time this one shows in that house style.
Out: {"hour": 1, "minute": 48}
